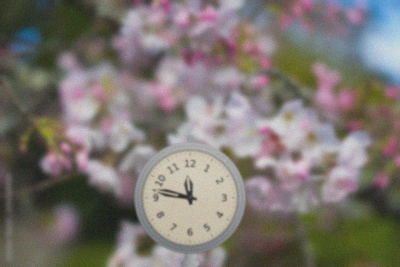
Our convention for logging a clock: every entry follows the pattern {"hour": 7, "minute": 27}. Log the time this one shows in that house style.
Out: {"hour": 11, "minute": 47}
